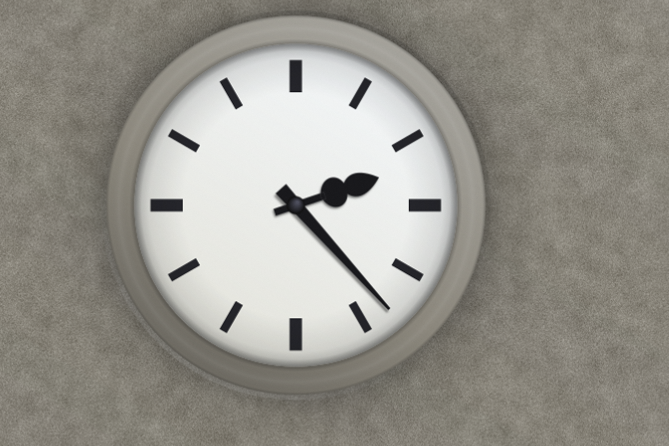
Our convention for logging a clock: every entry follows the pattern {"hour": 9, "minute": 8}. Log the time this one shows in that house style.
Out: {"hour": 2, "minute": 23}
